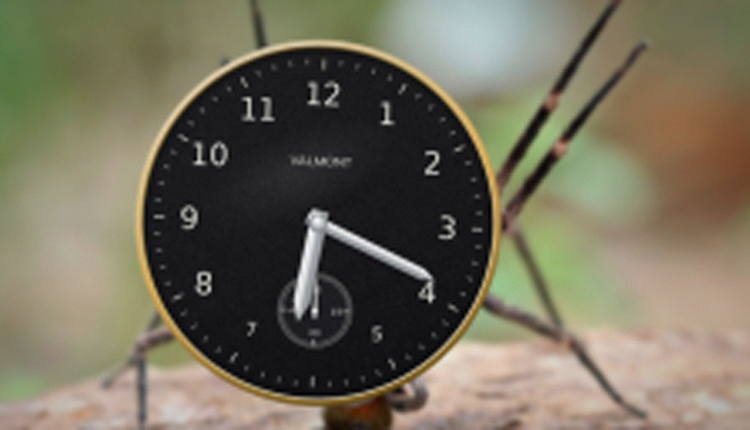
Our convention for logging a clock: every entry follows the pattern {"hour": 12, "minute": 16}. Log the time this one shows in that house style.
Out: {"hour": 6, "minute": 19}
